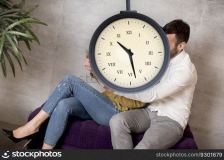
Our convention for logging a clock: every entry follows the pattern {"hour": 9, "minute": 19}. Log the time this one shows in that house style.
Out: {"hour": 10, "minute": 28}
